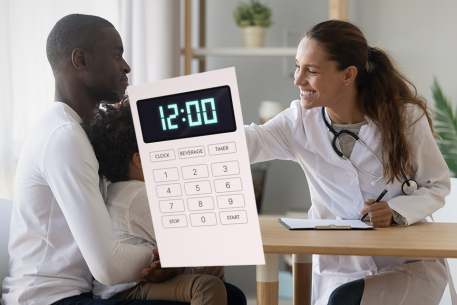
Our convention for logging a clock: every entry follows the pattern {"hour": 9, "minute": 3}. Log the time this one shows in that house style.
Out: {"hour": 12, "minute": 0}
